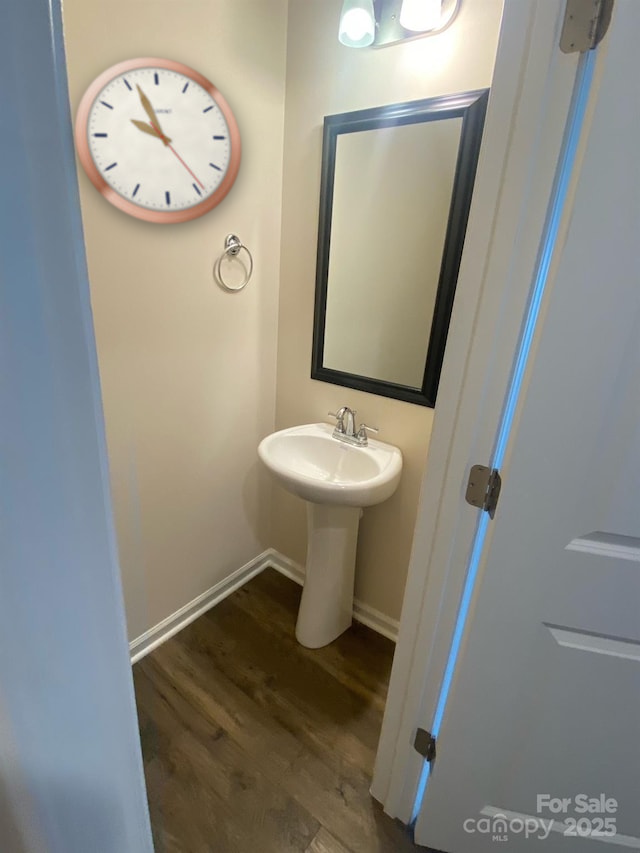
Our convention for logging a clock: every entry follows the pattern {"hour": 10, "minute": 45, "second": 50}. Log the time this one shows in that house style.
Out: {"hour": 9, "minute": 56, "second": 24}
